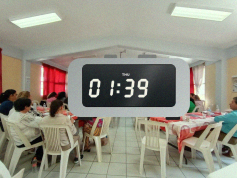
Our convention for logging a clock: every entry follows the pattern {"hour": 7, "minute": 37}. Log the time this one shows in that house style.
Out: {"hour": 1, "minute": 39}
